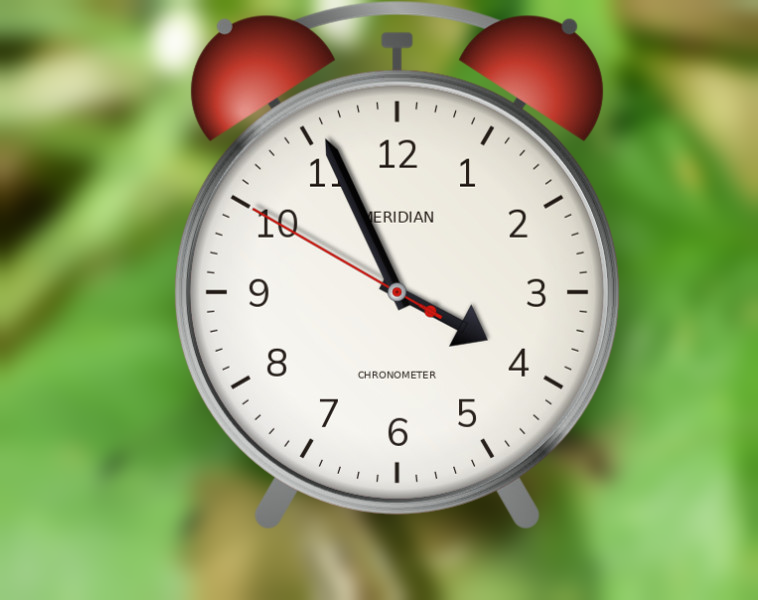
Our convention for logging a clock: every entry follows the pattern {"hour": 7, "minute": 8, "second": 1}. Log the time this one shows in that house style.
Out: {"hour": 3, "minute": 55, "second": 50}
